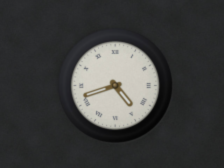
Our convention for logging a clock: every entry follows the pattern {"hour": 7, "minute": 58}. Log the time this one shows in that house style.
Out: {"hour": 4, "minute": 42}
